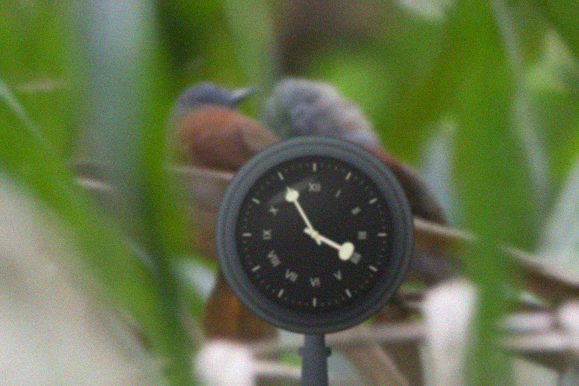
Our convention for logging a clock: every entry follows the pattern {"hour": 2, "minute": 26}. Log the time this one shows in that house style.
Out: {"hour": 3, "minute": 55}
